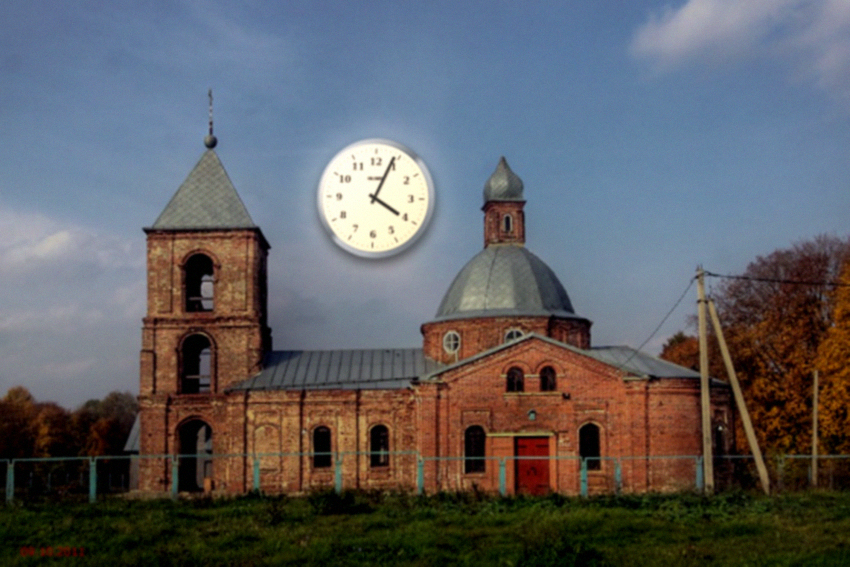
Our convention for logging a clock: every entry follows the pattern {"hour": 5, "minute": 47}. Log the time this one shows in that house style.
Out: {"hour": 4, "minute": 4}
